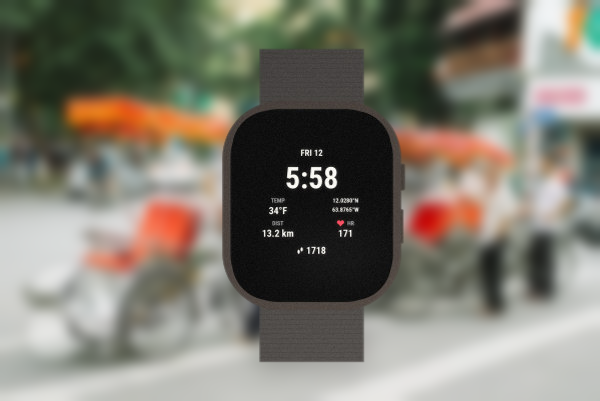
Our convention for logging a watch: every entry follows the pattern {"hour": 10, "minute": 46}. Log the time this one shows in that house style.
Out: {"hour": 5, "minute": 58}
